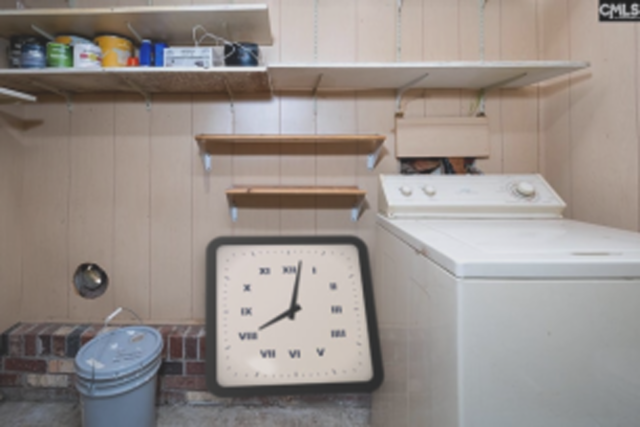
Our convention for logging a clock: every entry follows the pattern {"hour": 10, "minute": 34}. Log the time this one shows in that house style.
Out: {"hour": 8, "minute": 2}
